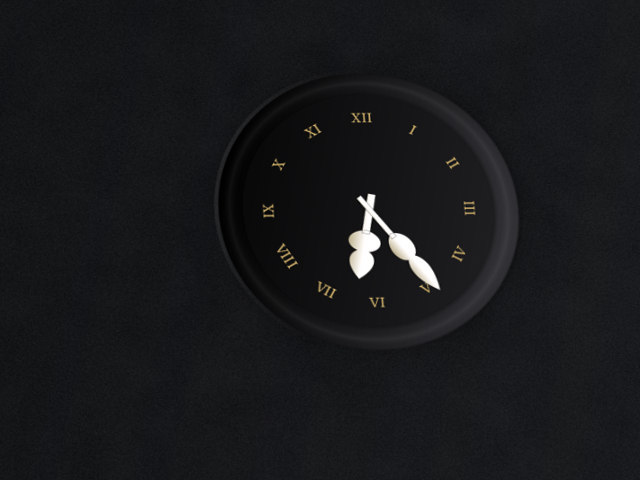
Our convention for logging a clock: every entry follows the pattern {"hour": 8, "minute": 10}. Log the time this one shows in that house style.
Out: {"hour": 6, "minute": 24}
